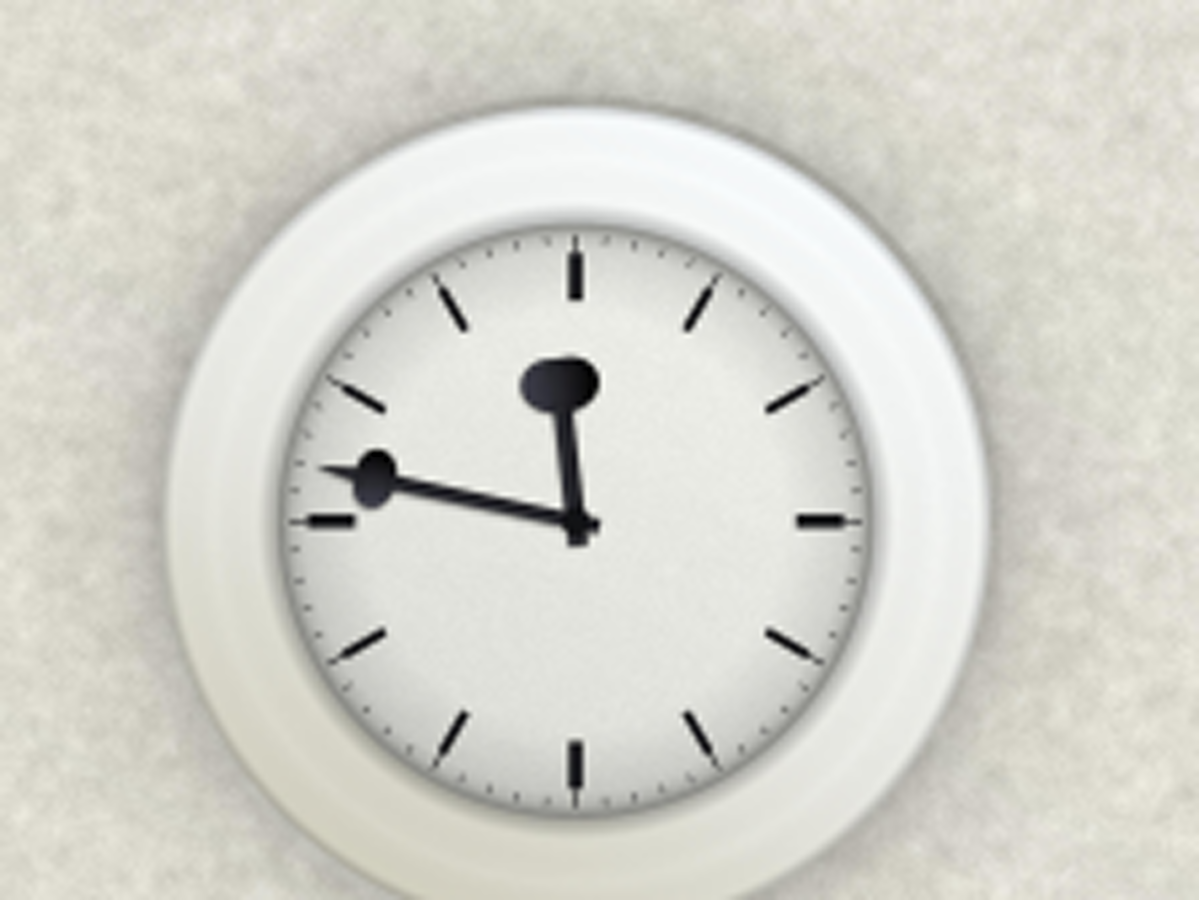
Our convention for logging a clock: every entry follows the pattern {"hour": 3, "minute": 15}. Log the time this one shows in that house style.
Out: {"hour": 11, "minute": 47}
